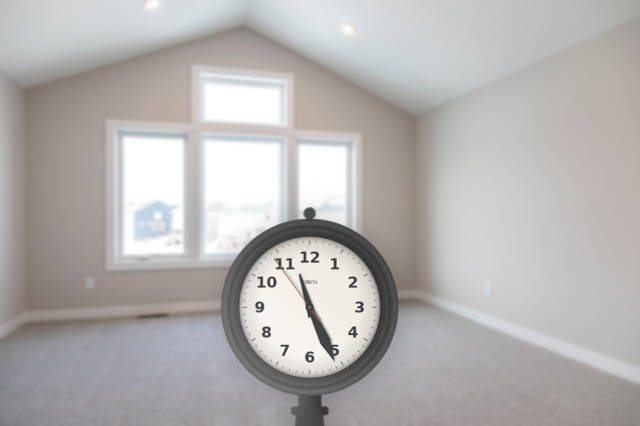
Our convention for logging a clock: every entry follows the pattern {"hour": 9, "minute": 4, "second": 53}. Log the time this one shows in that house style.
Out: {"hour": 11, "minute": 25, "second": 54}
